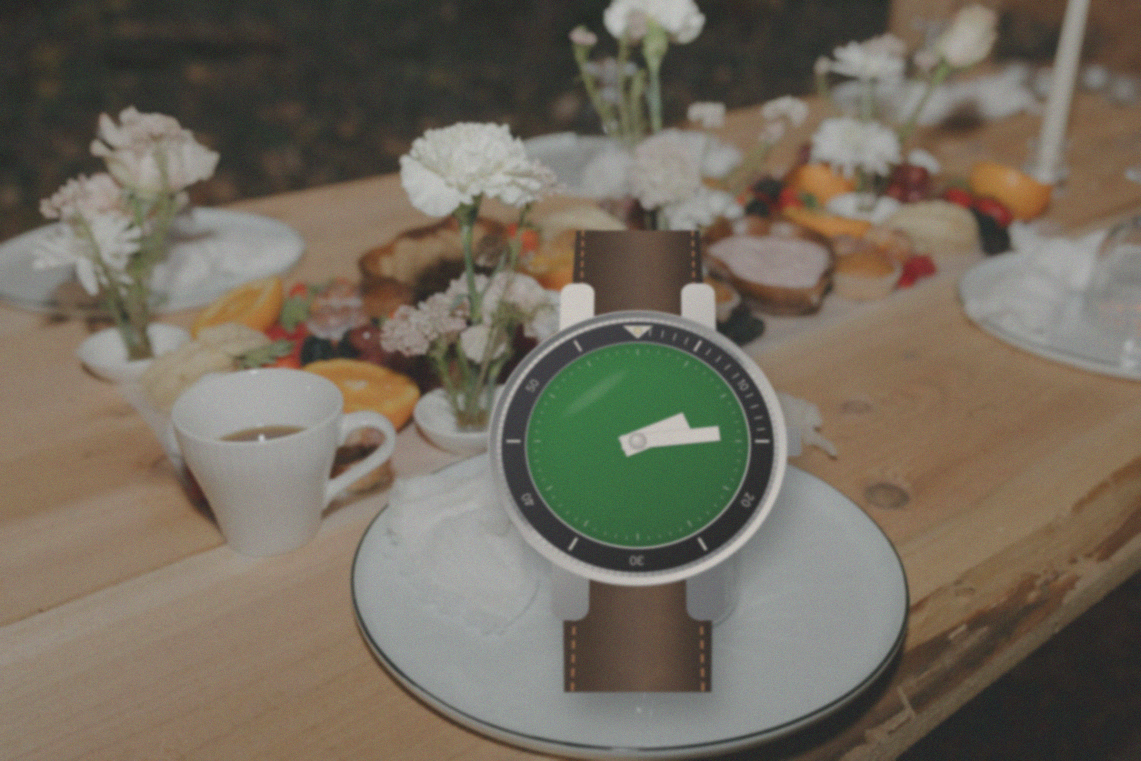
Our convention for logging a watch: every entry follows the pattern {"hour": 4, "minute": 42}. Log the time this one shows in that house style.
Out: {"hour": 2, "minute": 14}
